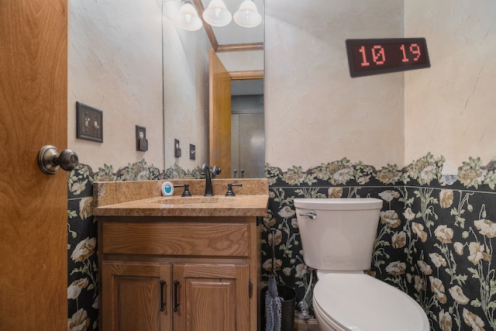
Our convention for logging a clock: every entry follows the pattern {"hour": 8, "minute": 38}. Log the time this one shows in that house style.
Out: {"hour": 10, "minute": 19}
